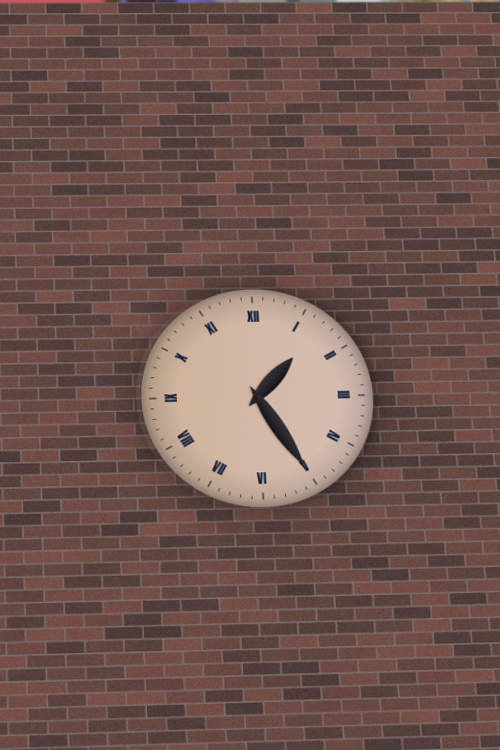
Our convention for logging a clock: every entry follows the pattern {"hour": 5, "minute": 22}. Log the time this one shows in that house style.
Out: {"hour": 1, "minute": 25}
